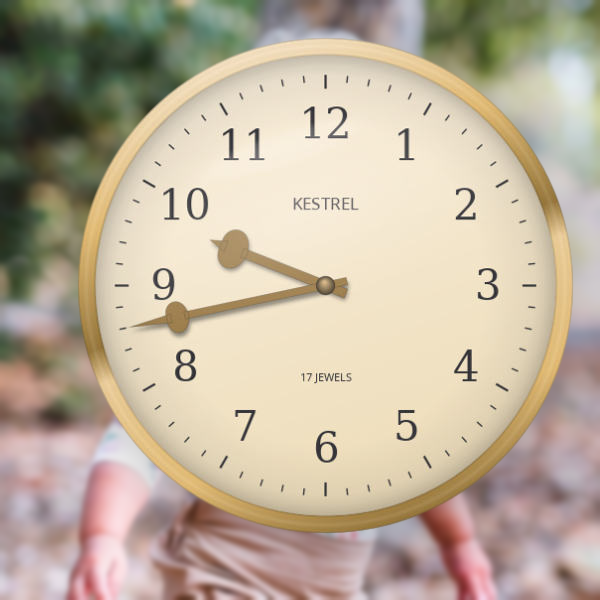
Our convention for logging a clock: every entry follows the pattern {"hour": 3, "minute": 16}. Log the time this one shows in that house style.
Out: {"hour": 9, "minute": 43}
